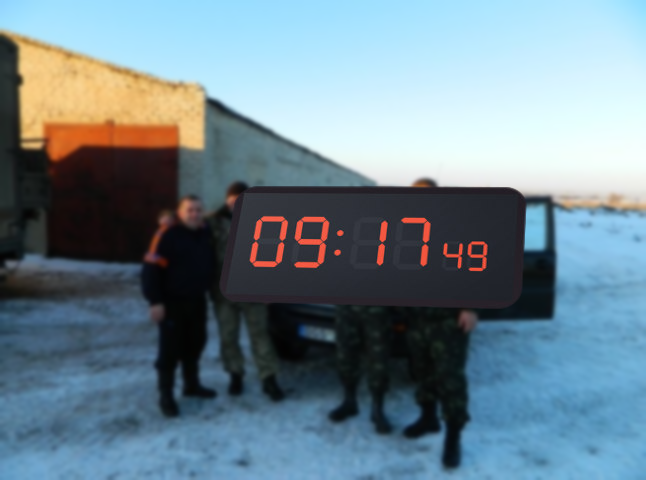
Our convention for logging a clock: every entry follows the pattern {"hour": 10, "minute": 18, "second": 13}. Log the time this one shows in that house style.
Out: {"hour": 9, "minute": 17, "second": 49}
